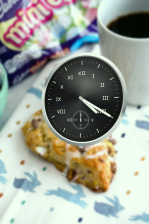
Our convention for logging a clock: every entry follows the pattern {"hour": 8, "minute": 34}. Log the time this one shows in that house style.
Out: {"hour": 4, "minute": 20}
